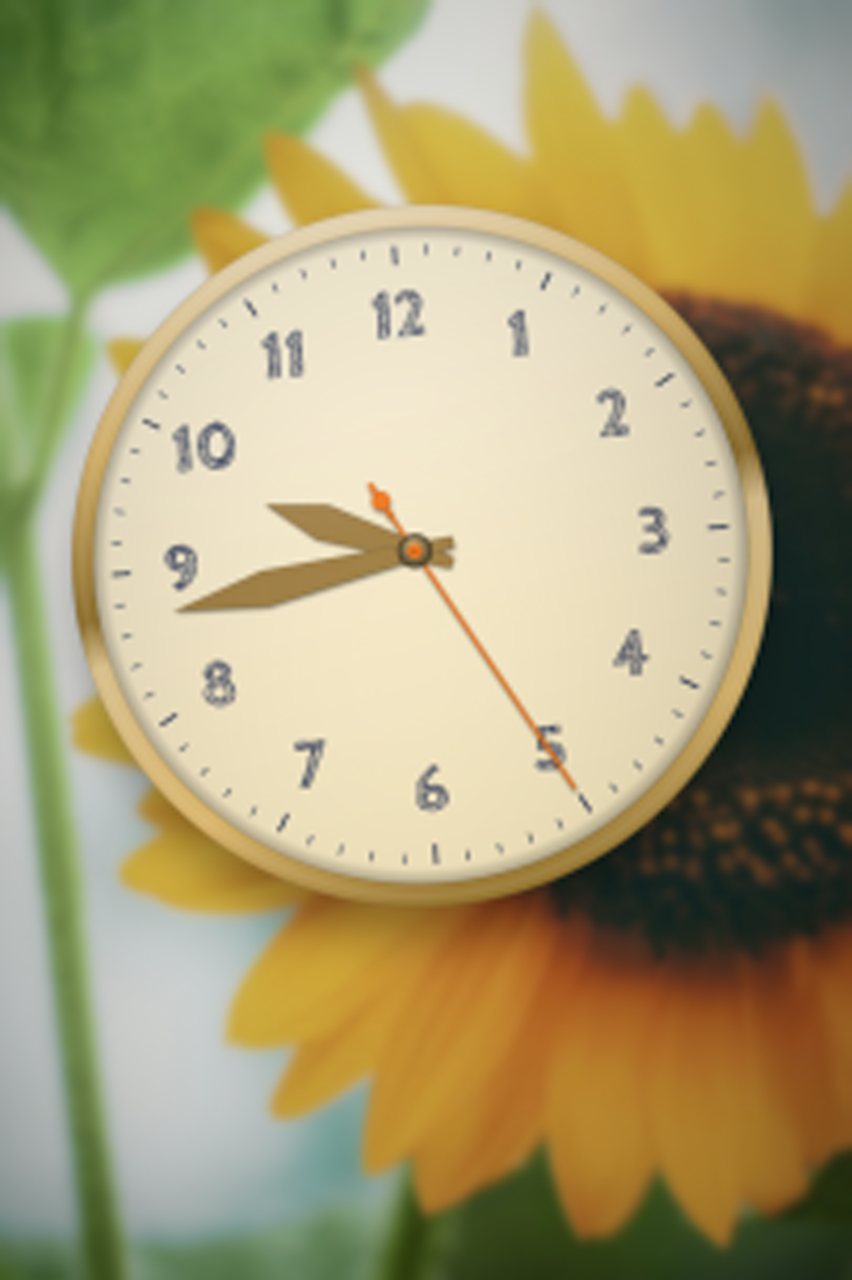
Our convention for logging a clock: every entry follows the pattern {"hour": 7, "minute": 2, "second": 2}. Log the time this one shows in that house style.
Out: {"hour": 9, "minute": 43, "second": 25}
